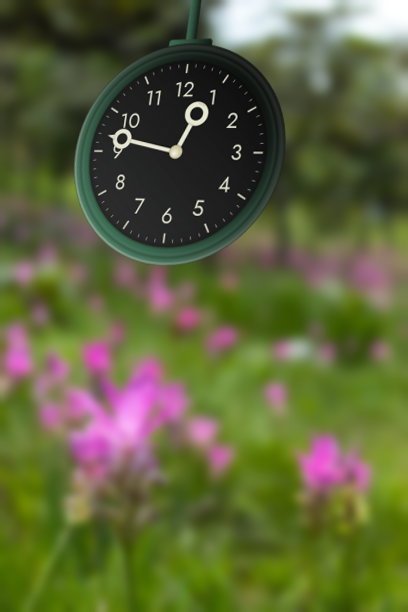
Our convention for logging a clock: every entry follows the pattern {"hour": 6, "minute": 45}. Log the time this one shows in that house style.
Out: {"hour": 12, "minute": 47}
